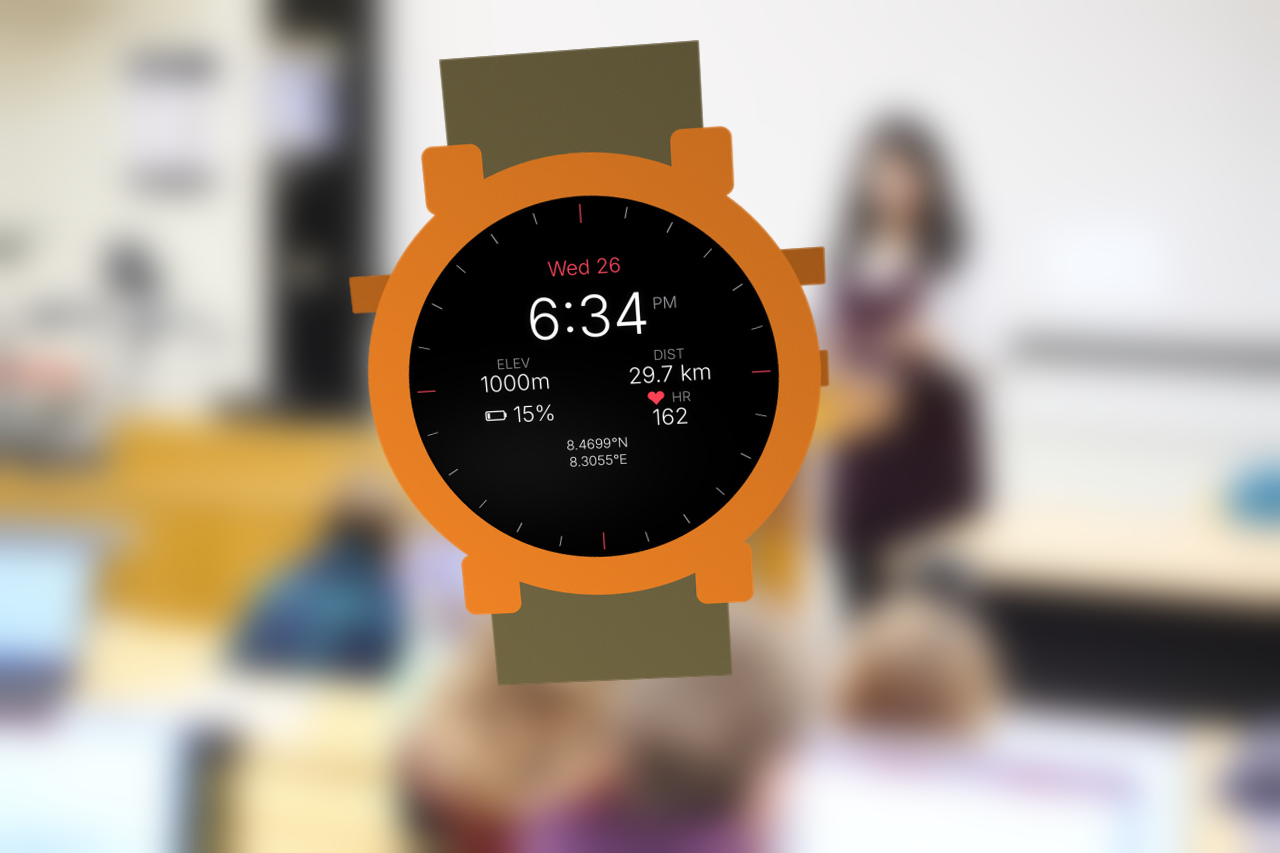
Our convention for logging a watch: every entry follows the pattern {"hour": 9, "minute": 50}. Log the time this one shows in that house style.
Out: {"hour": 6, "minute": 34}
